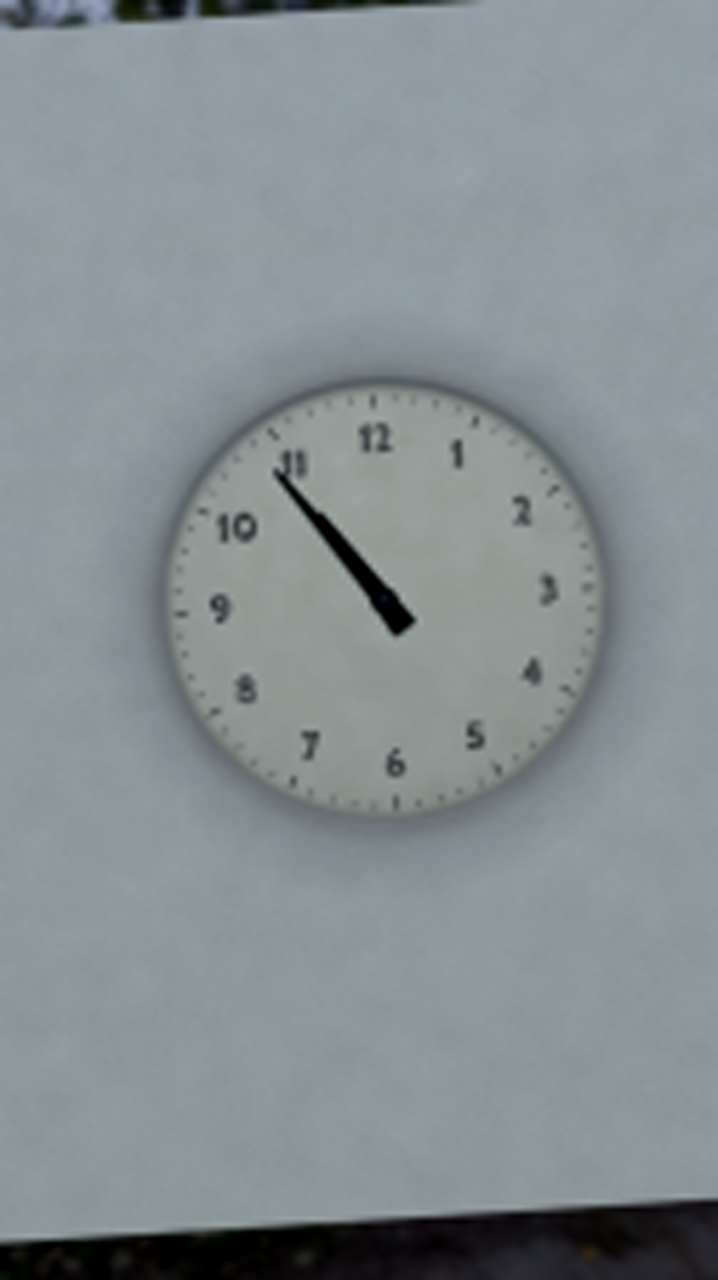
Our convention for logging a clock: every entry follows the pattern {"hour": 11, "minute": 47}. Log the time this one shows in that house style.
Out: {"hour": 10, "minute": 54}
